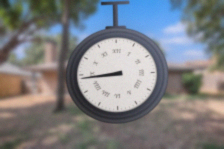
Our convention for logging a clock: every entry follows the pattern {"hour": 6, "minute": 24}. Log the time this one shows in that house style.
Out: {"hour": 8, "minute": 44}
